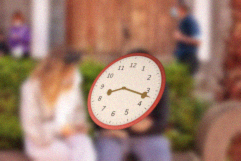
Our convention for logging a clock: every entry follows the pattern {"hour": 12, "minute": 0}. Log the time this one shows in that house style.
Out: {"hour": 8, "minute": 17}
